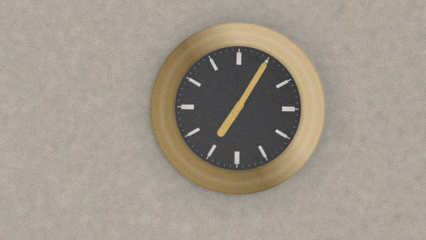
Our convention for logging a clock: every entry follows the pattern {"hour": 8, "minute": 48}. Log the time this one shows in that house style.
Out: {"hour": 7, "minute": 5}
